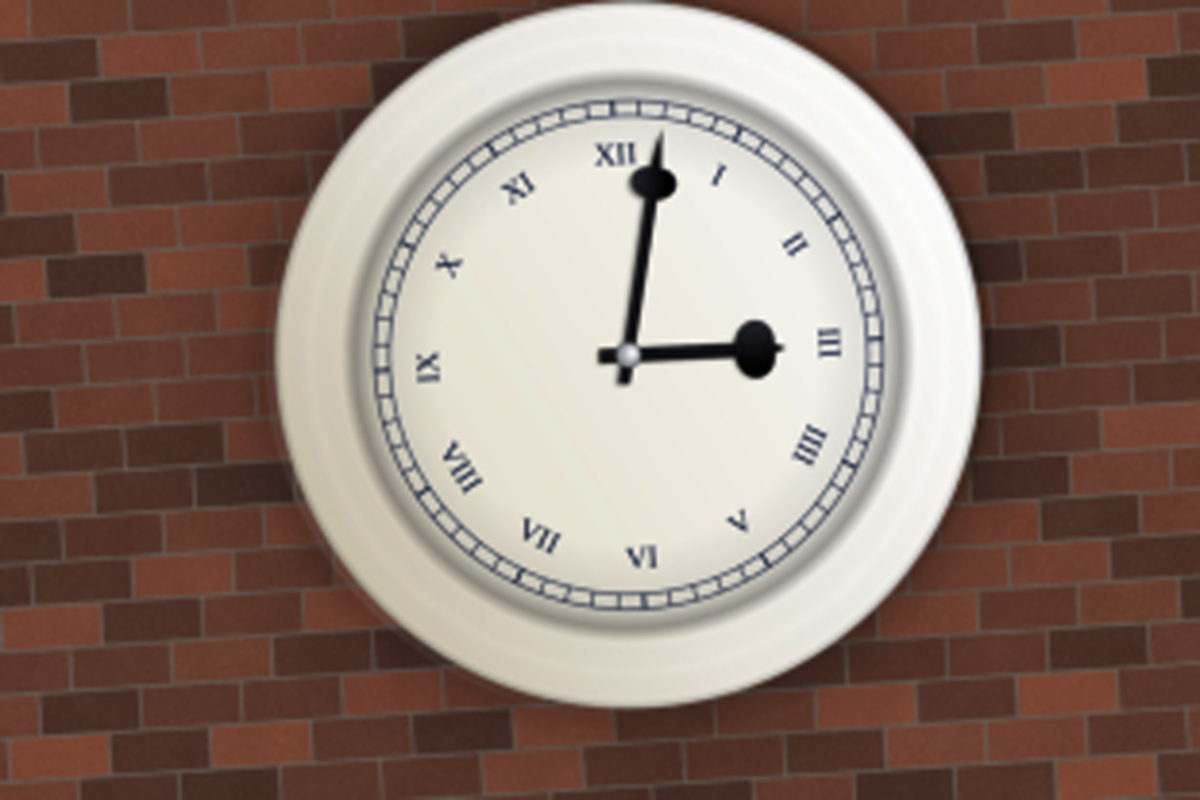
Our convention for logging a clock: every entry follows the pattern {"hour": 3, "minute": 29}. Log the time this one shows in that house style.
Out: {"hour": 3, "minute": 2}
